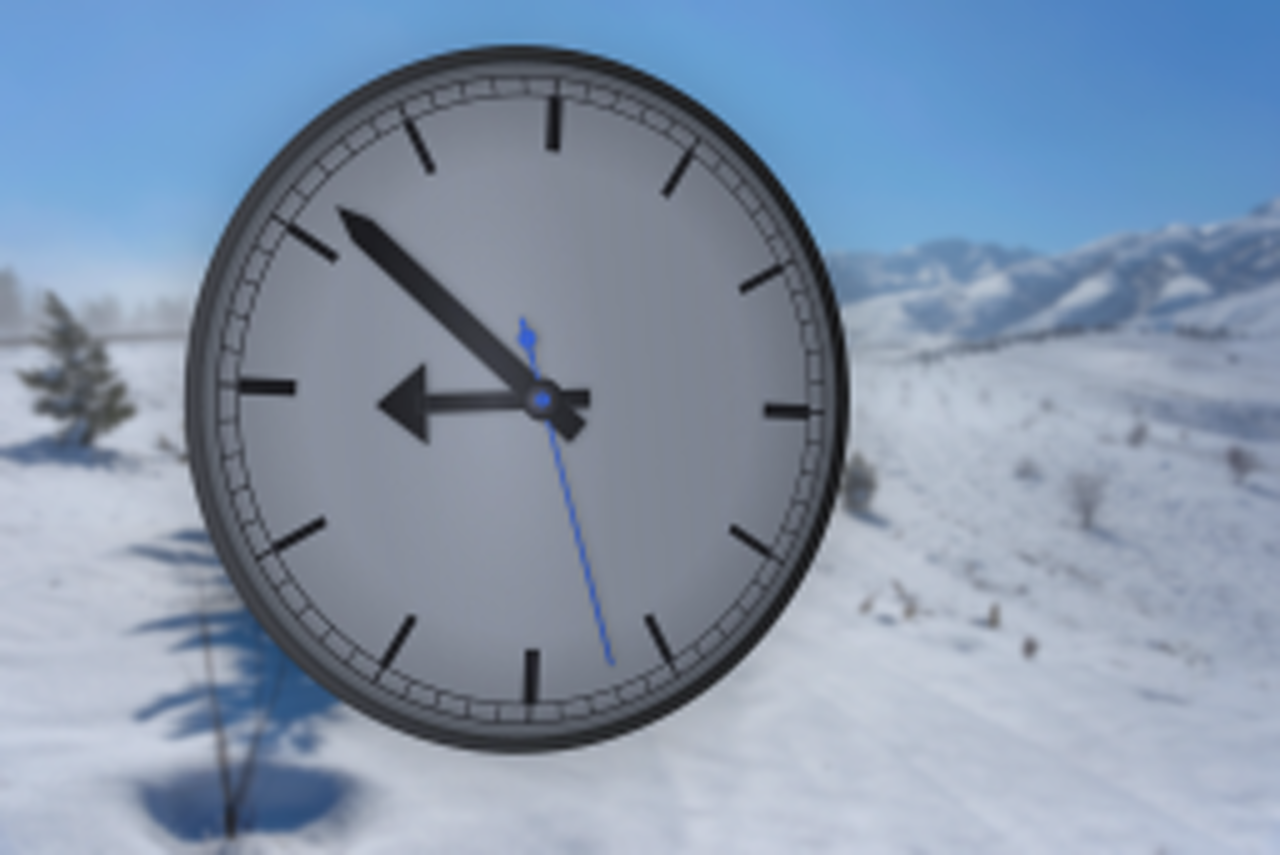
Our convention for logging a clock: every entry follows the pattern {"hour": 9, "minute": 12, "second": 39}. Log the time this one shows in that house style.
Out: {"hour": 8, "minute": 51, "second": 27}
